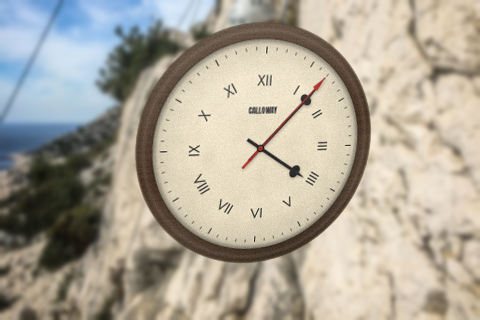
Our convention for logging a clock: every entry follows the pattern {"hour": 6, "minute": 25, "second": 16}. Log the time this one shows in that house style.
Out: {"hour": 4, "minute": 7, "second": 7}
